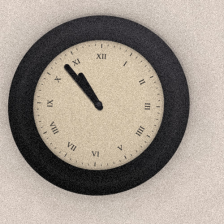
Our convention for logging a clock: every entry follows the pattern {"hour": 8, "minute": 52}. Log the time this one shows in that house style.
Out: {"hour": 10, "minute": 53}
